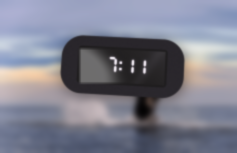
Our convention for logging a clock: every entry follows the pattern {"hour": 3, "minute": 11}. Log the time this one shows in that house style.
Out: {"hour": 7, "minute": 11}
